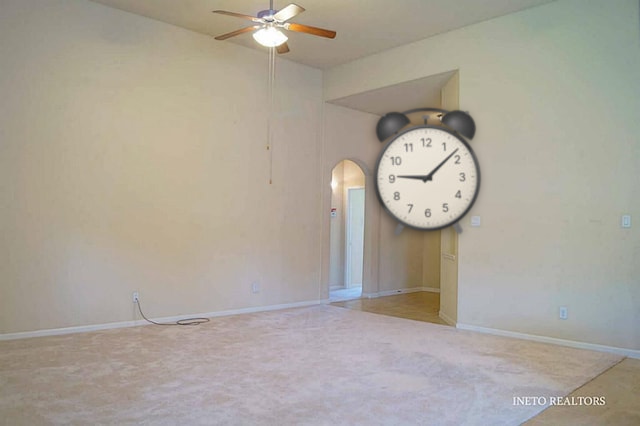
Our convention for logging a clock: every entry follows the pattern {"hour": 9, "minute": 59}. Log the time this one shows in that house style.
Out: {"hour": 9, "minute": 8}
